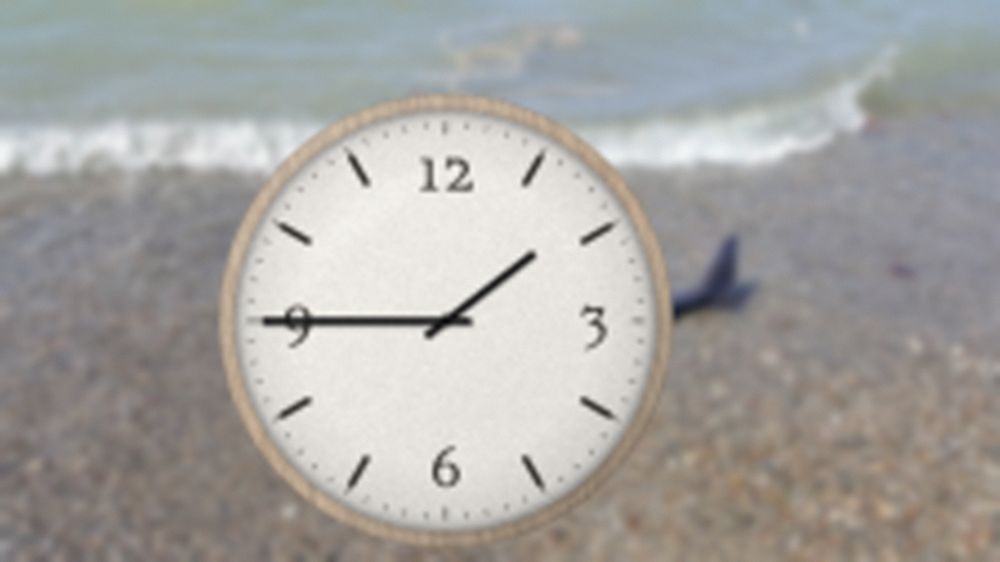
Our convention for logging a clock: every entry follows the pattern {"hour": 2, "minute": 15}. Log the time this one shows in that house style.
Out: {"hour": 1, "minute": 45}
